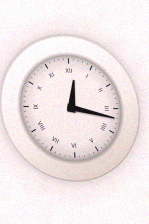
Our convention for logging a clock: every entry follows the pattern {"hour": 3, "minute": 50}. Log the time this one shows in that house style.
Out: {"hour": 12, "minute": 17}
